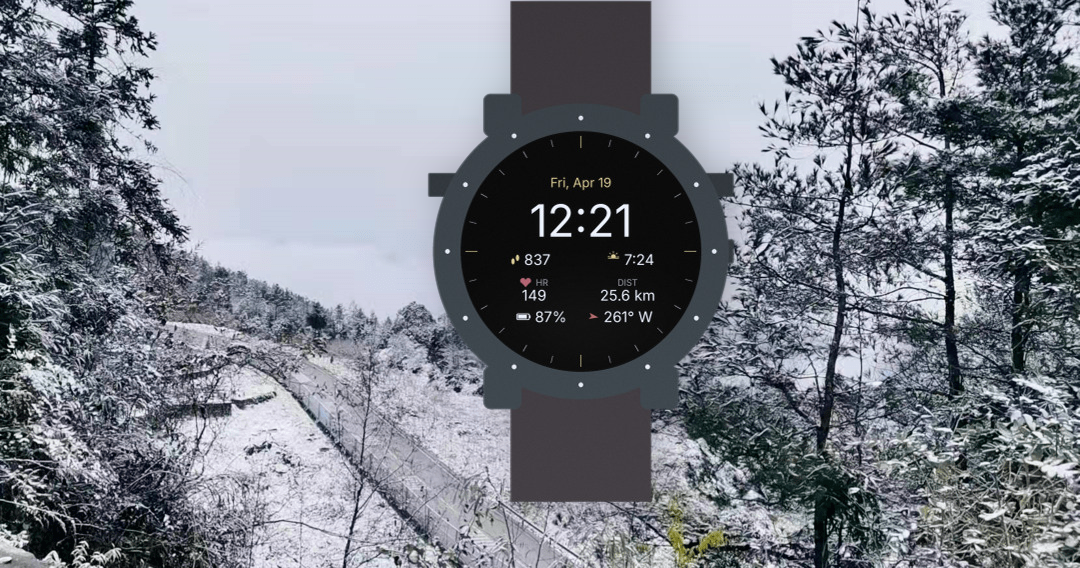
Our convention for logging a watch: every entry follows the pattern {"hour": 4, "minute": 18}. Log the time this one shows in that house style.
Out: {"hour": 12, "minute": 21}
